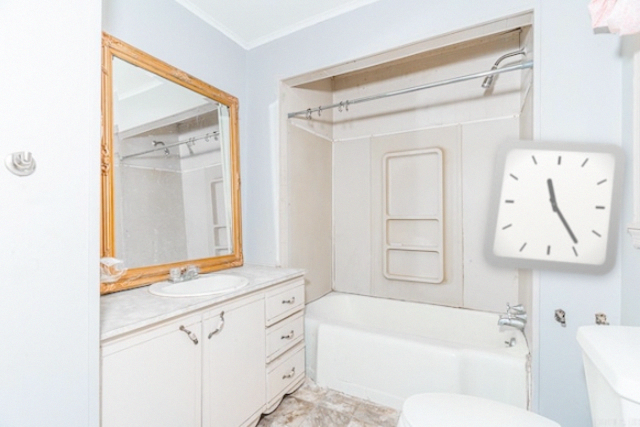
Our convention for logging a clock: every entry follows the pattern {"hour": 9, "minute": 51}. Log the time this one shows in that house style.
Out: {"hour": 11, "minute": 24}
